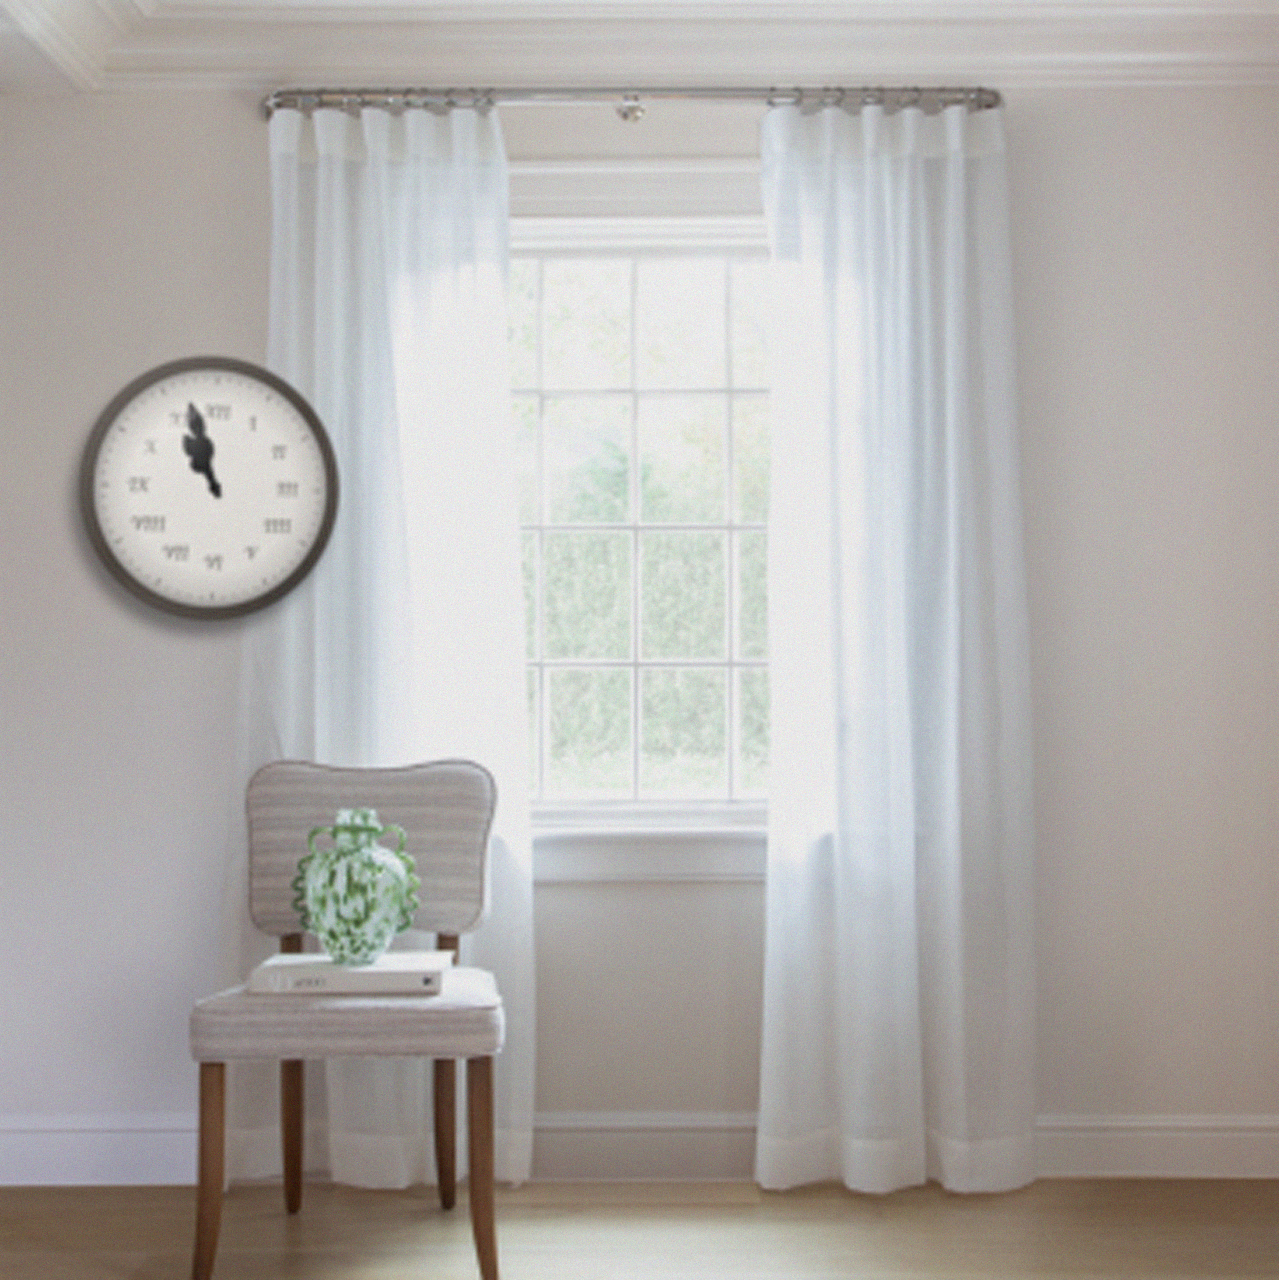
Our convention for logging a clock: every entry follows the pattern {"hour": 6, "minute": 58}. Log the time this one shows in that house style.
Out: {"hour": 10, "minute": 57}
